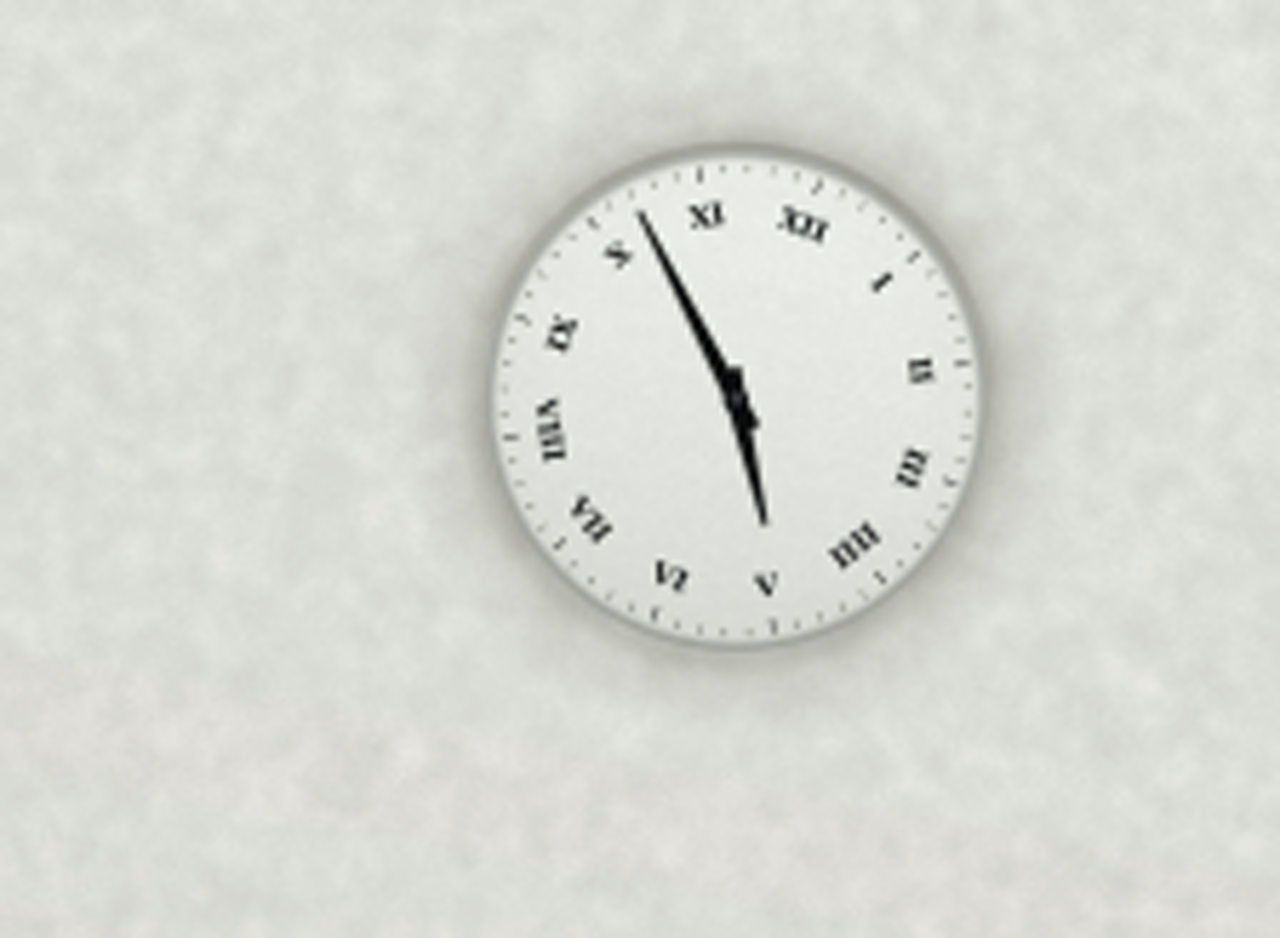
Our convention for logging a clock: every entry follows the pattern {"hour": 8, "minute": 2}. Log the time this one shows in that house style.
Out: {"hour": 4, "minute": 52}
